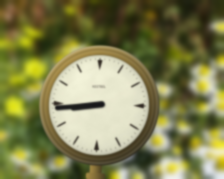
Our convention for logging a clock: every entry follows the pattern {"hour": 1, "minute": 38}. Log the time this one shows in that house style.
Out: {"hour": 8, "minute": 44}
